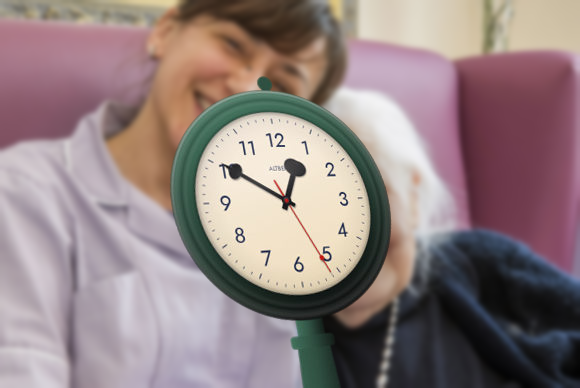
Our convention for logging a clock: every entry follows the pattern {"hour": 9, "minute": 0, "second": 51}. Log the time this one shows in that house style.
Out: {"hour": 12, "minute": 50, "second": 26}
